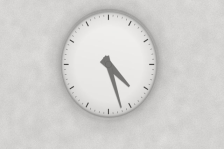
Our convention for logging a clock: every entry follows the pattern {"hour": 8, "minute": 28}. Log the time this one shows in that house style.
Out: {"hour": 4, "minute": 27}
